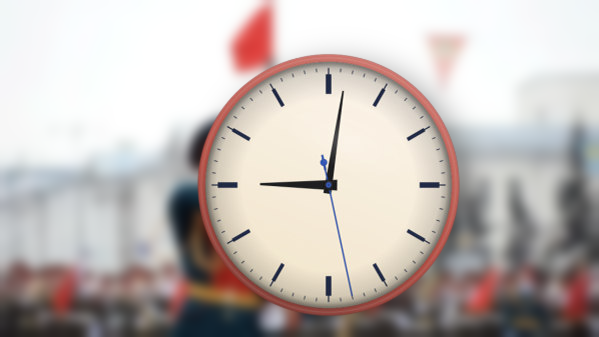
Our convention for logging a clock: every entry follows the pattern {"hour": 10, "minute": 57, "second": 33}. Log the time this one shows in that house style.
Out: {"hour": 9, "minute": 1, "second": 28}
